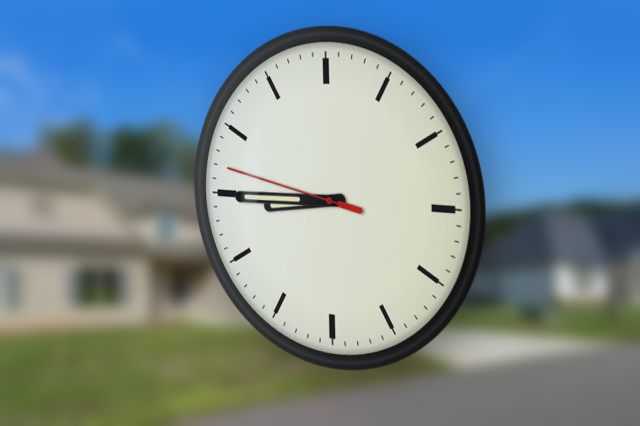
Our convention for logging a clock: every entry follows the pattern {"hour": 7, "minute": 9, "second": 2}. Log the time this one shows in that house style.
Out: {"hour": 8, "minute": 44, "second": 47}
